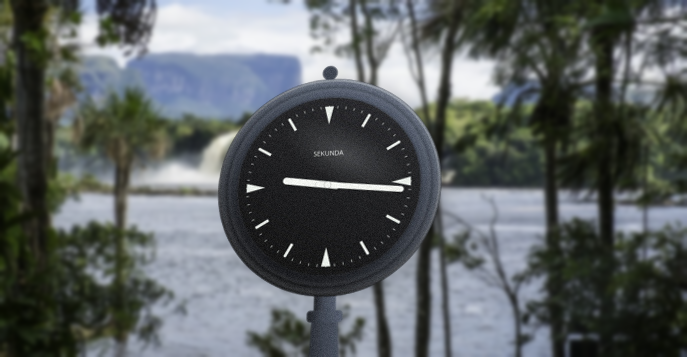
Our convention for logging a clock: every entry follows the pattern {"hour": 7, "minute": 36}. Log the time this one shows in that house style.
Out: {"hour": 9, "minute": 16}
